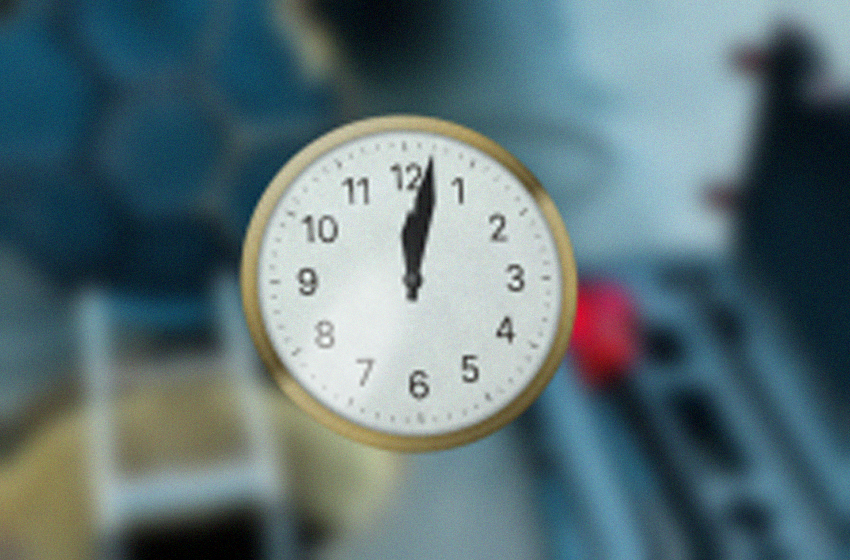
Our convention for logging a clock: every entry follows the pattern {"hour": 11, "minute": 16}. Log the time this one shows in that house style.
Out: {"hour": 12, "minute": 2}
